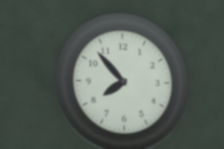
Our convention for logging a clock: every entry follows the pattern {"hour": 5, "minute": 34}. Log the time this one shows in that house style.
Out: {"hour": 7, "minute": 53}
